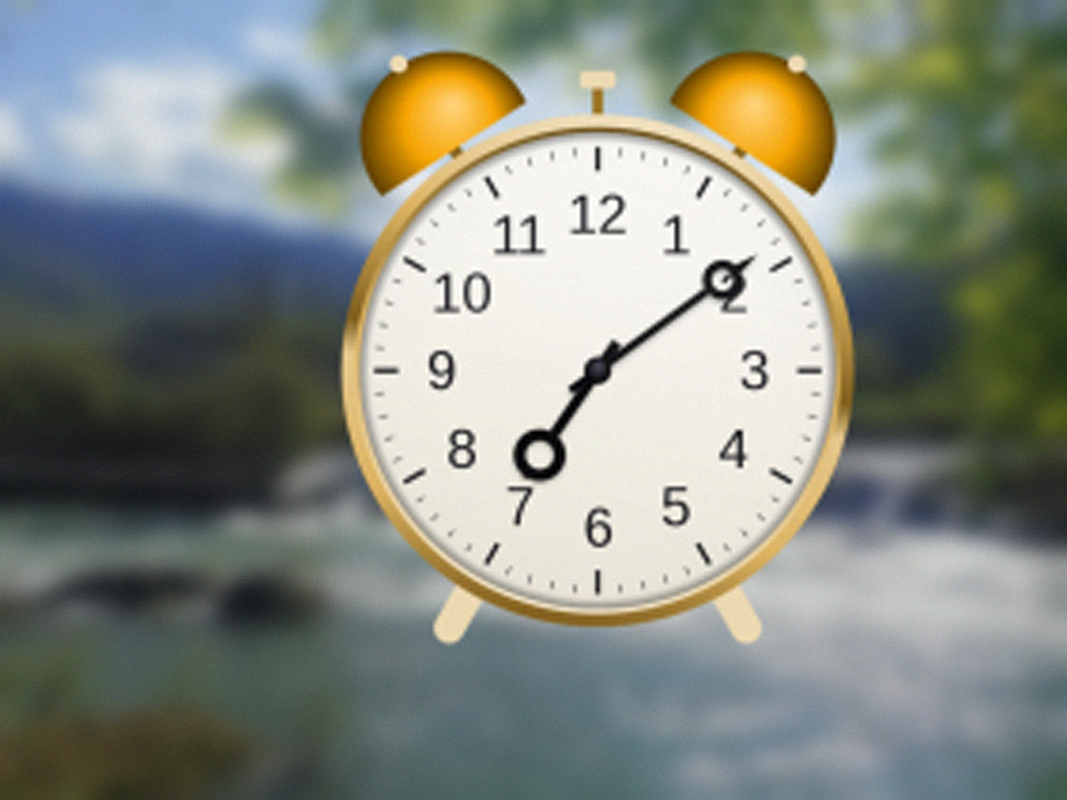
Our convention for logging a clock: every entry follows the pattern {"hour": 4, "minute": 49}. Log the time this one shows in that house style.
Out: {"hour": 7, "minute": 9}
